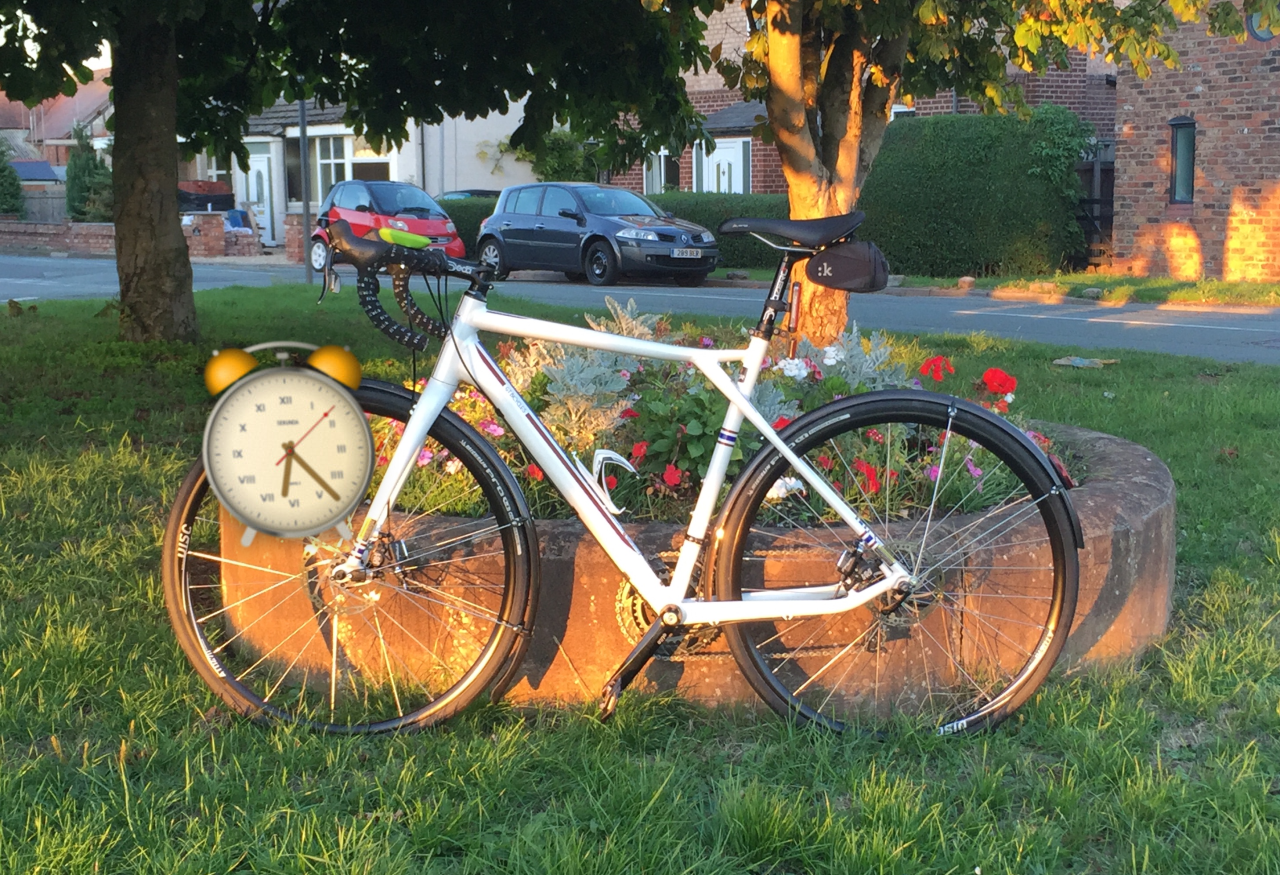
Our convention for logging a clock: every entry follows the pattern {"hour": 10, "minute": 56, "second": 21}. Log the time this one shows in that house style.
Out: {"hour": 6, "minute": 23, "second": 8}
